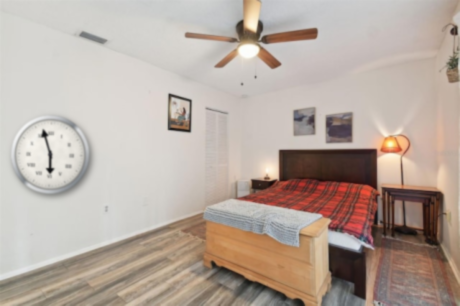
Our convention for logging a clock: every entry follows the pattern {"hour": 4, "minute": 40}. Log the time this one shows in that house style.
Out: {"hour": 5, "minute": 57}
